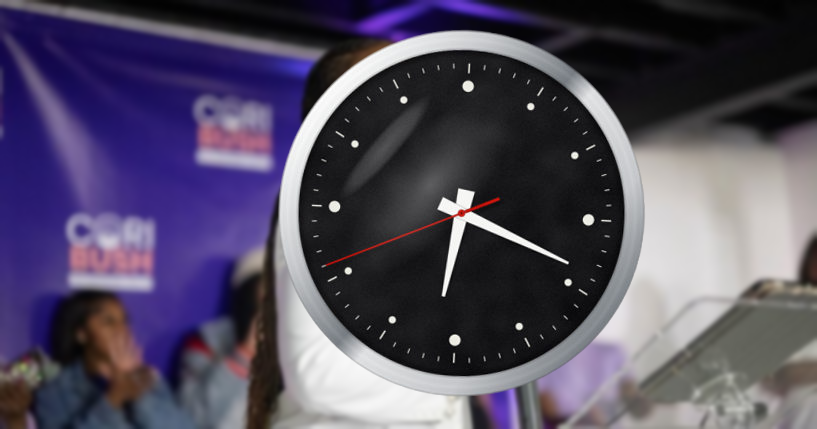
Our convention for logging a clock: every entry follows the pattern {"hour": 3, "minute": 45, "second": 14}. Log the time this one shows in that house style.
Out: {"hour": 6, "minute": 18, "second": 41}
